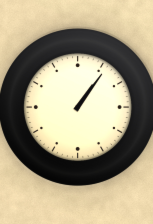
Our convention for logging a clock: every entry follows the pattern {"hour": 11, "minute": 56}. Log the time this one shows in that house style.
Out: {"hour": 1, "minute": 6}
